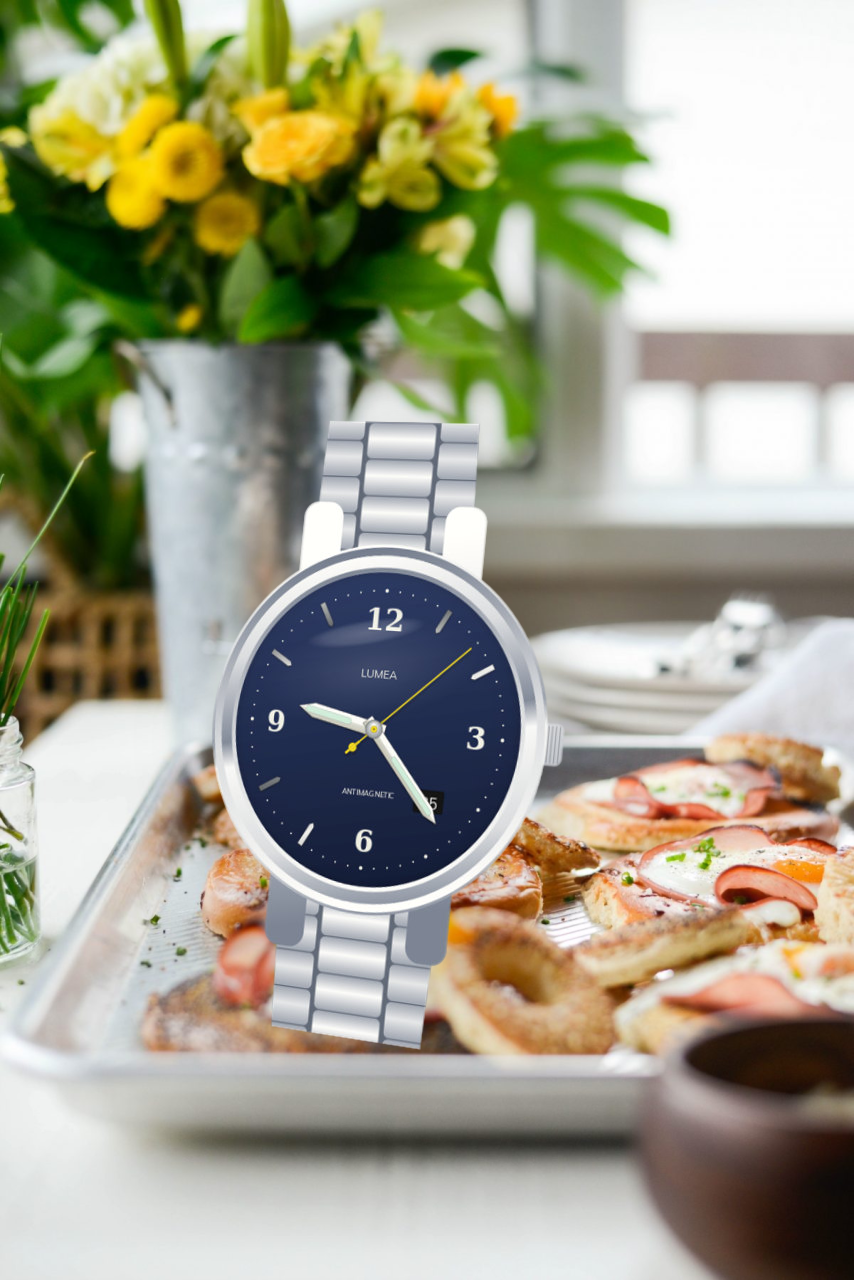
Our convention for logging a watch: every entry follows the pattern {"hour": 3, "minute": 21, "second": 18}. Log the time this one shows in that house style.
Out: {"hour": 9, "minute": 23, "second": 8}
